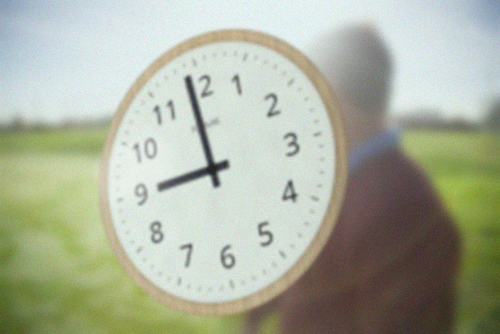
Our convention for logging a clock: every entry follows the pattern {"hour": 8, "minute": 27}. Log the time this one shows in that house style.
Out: {"hour": 8, "minute": 59}
